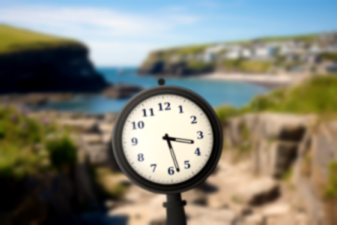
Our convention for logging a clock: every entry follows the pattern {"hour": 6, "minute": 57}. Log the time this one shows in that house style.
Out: {"hour": 3, "minute": 28}
